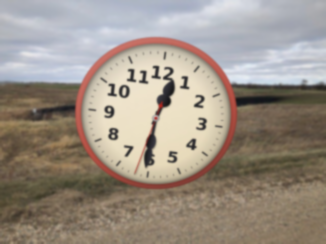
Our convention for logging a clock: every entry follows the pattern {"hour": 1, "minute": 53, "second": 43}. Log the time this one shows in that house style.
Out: {"hour": 12, "minute": 30, "second": 32}
